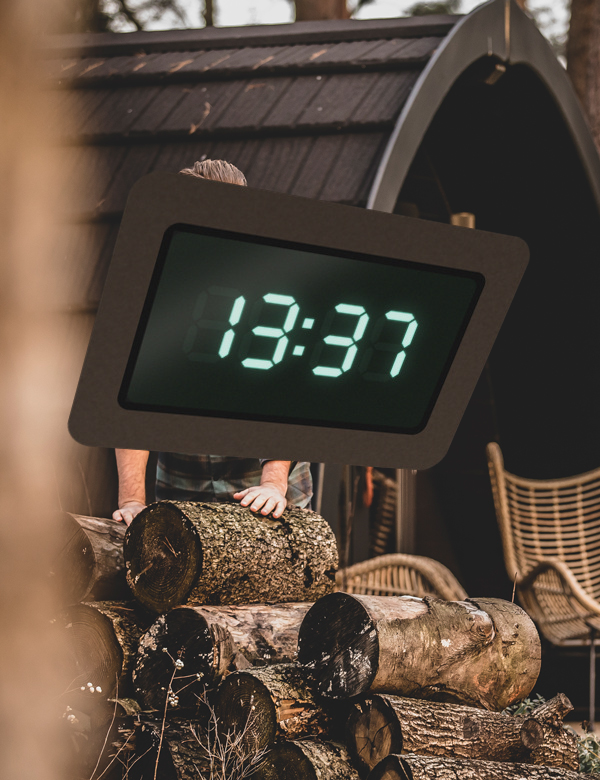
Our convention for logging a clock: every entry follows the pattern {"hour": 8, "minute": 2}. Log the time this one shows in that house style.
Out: {"hour": 13, "minute": 37}
